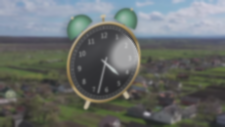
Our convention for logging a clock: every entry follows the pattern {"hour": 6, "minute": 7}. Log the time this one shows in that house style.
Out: {"hour": 4, "minute": 33}
